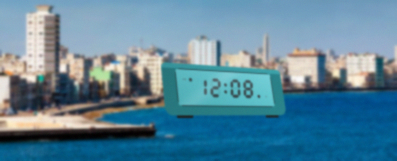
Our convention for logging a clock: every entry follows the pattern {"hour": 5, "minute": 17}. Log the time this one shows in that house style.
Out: {"hour": 12, "minute": 8}
